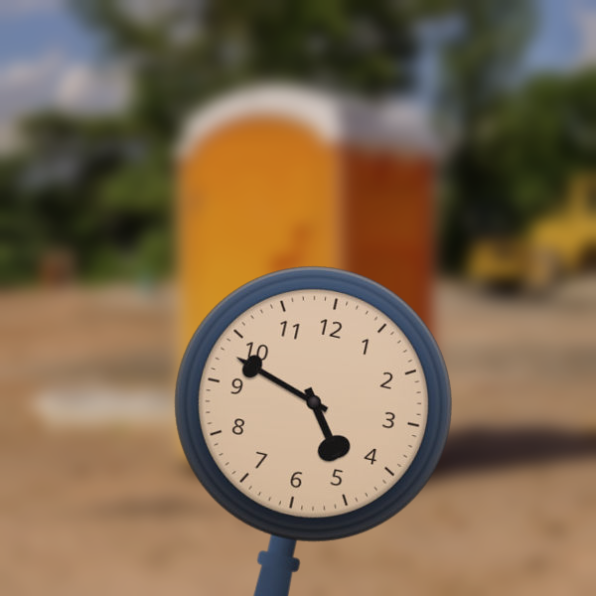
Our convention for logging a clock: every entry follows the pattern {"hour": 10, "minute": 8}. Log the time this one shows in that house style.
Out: {"hour": 4, "minute": 48}
